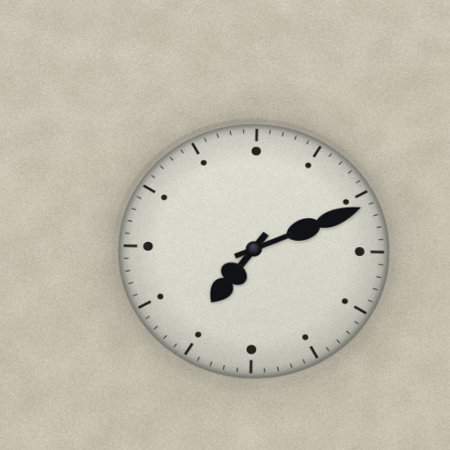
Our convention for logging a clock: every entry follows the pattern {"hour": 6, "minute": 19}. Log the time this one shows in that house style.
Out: {"hour": 7, "minute": 11}
